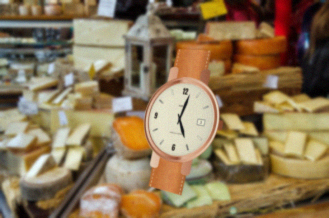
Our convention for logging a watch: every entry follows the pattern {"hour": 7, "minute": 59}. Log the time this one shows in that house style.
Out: {"hour": 5, "minute": 2}
